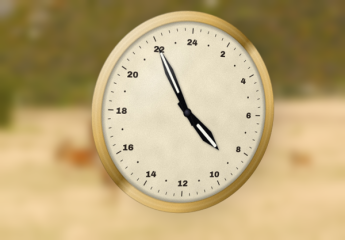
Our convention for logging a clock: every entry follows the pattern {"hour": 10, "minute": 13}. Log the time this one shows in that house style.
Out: {"hour": 8, "minute": 55}
